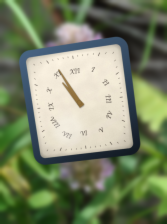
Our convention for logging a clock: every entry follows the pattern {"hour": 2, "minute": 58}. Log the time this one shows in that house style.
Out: {"hour": 10, "minute": 56}
